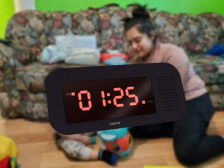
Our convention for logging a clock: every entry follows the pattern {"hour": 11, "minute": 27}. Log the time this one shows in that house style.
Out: {"hour": 1, "minute": 25}
